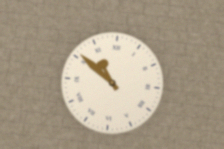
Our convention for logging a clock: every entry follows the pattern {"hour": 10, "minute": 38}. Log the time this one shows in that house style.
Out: {"hour": 10, "minute": 51}
